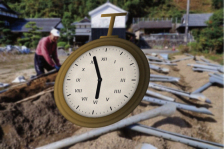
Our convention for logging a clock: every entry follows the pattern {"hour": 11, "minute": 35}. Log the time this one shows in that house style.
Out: {"hour": 5, "minute": 56}
